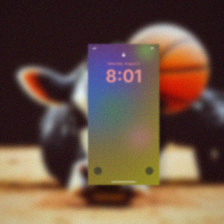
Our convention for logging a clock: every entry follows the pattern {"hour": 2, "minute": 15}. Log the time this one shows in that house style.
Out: {"hour": 8, "minute": 1}
